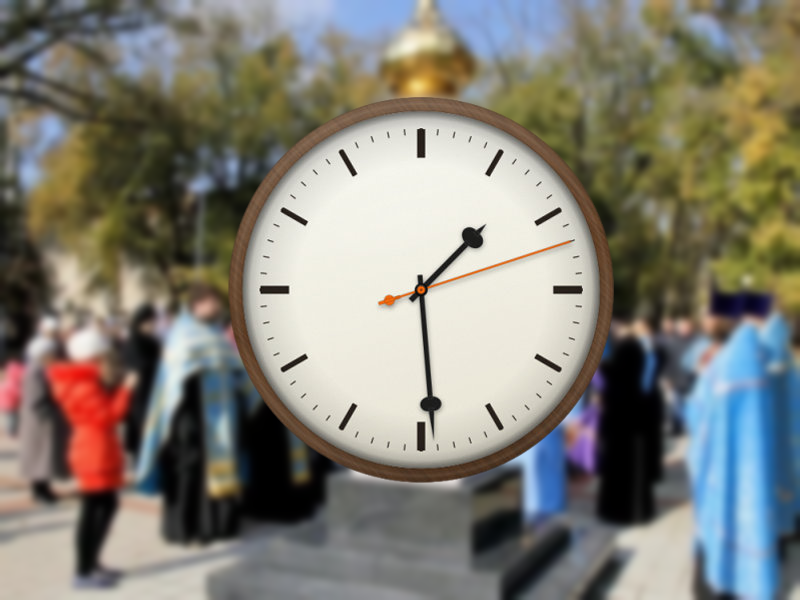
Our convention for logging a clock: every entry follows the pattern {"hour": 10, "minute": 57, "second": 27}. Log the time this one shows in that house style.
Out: {"hour": 1, "minute": 29, "second": 12}
